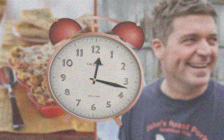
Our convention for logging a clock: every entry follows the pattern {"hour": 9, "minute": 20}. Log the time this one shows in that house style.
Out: {"hour": 12, "minute": 17}
